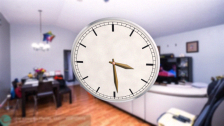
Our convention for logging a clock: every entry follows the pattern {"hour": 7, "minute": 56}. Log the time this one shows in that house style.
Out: {"hour": 3, "minute": 29}
